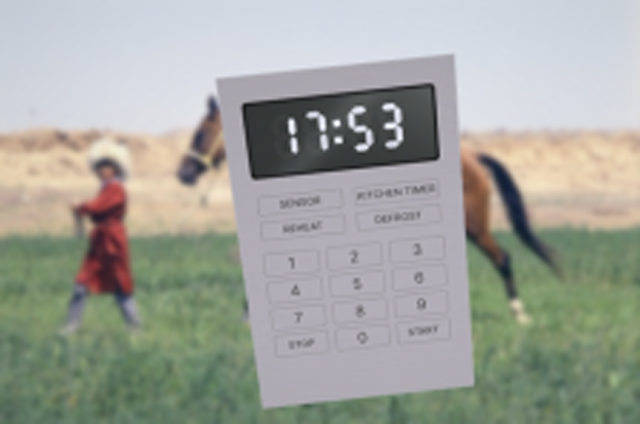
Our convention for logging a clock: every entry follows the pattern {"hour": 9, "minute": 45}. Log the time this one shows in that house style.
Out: {"hour": 17, "minute": 53}
